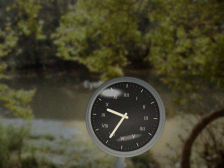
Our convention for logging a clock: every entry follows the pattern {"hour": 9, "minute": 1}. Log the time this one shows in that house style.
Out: {"hour": 9, "minute": 35}
